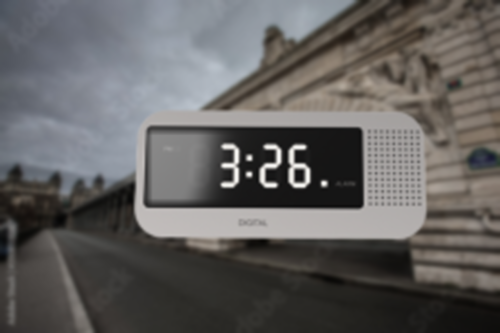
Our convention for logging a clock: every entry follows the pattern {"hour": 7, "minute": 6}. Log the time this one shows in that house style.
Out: {"hour": 3, "minute": 26}
